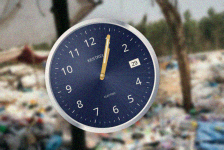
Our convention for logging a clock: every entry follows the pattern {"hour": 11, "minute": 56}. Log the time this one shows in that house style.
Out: {"hour": 1, "minute": 5}
